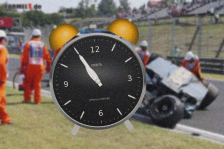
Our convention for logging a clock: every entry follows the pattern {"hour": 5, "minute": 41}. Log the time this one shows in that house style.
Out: {"hour": 10, "minute": 55}
